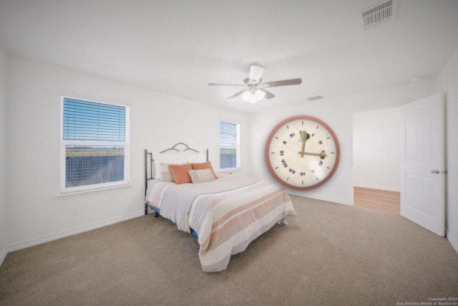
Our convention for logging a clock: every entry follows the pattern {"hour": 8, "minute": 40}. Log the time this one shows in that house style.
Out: {"hour": 12, "minute": 16}
